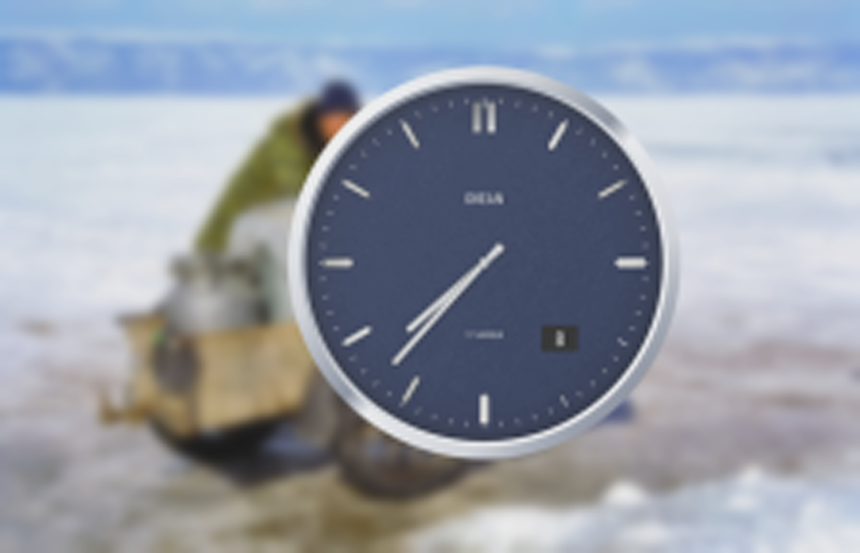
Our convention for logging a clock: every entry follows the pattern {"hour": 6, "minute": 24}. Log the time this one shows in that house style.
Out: {"hour": 7, "minute": 37}
